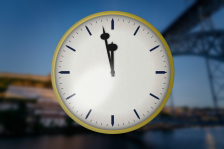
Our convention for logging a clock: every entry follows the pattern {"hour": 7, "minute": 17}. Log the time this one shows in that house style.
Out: {"hour": 11, "minute": 58}
